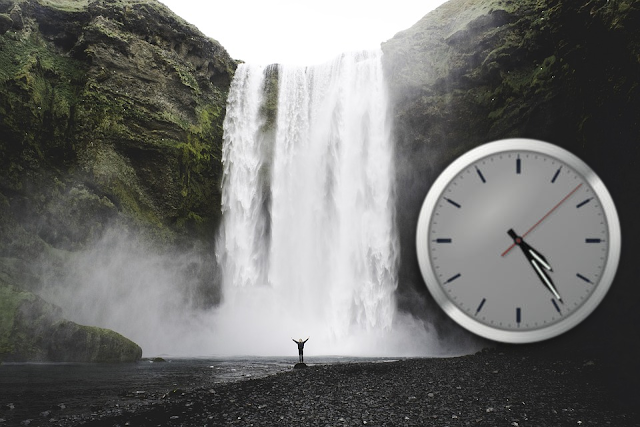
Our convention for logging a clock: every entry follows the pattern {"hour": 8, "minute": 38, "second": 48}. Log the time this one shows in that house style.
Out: {"hour": 4, "minute": 24, "second": 8}
